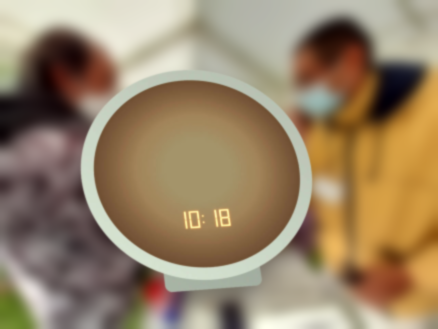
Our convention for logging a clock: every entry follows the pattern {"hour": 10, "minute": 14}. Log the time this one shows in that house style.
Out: {"hour": 10, "minute": 18}
